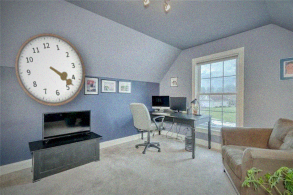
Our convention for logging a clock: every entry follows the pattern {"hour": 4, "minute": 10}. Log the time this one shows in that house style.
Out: {"hour": 4, "minute": 23}
